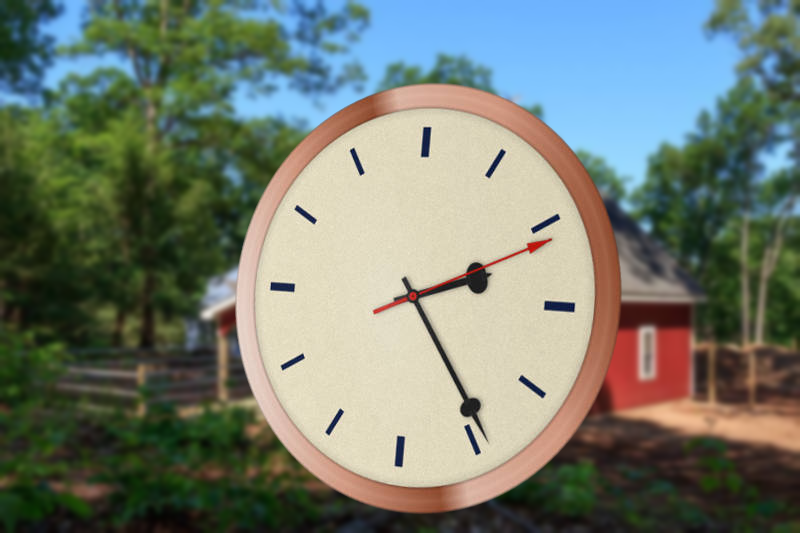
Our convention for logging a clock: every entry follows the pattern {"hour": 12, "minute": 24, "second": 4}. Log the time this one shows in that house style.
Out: {"hour": 2, "minute": 24, "second": 11}
